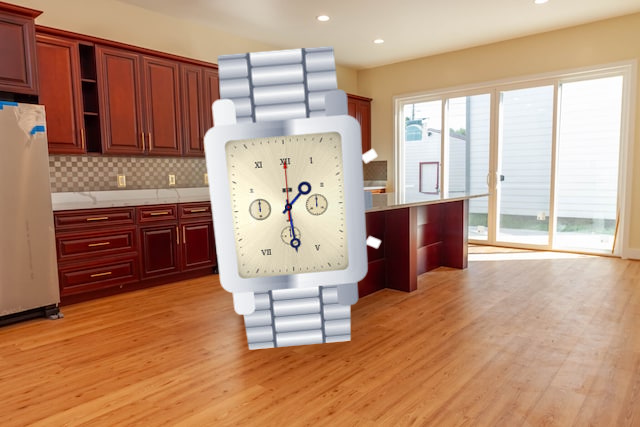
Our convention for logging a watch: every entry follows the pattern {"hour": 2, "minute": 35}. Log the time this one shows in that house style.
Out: {"hour": 1, "minute": 29}
